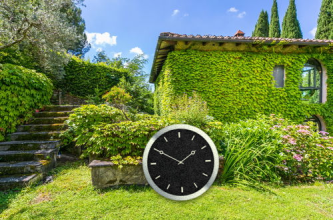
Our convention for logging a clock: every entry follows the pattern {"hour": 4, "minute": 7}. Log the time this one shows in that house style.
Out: {"hour": 1, "minute": 50}
